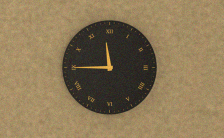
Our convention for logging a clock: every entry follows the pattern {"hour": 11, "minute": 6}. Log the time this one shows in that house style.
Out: {"hour": 11, "minute": 45}
